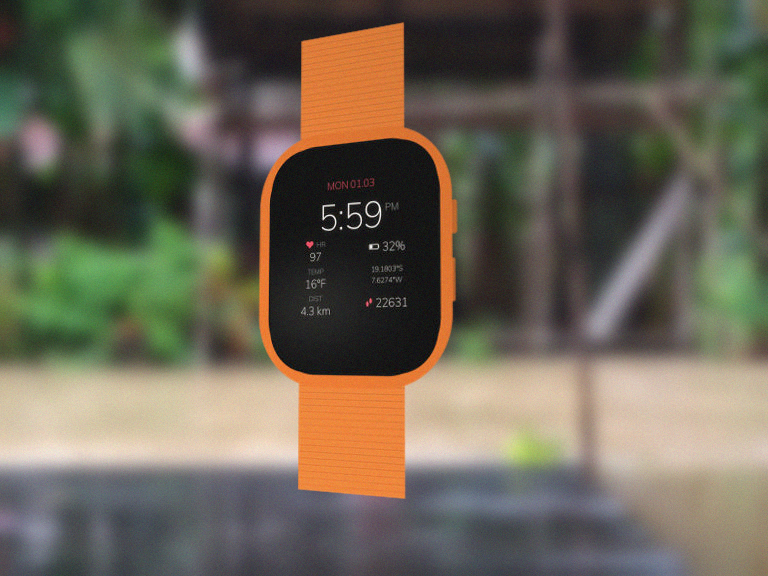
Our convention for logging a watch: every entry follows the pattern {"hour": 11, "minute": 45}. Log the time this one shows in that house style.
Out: {"hour": 5, "minute": 59}
